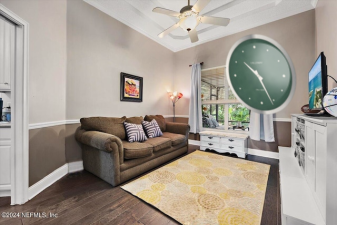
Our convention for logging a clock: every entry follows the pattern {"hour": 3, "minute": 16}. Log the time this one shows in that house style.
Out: {"hour": 10, "minute": 26}
